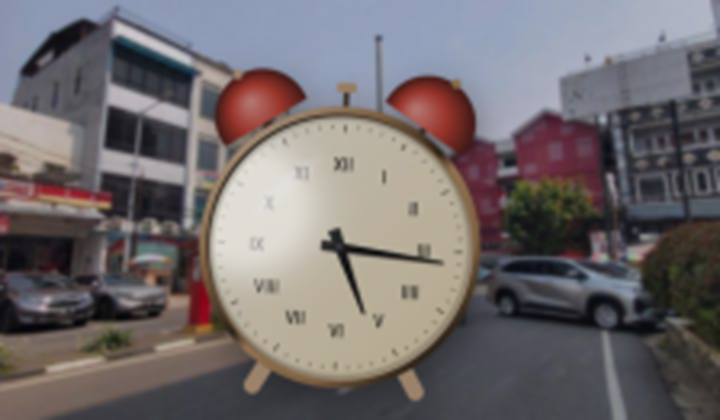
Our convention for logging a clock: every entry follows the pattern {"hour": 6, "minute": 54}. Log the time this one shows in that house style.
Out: {"hour": 5, "minute": 16}
